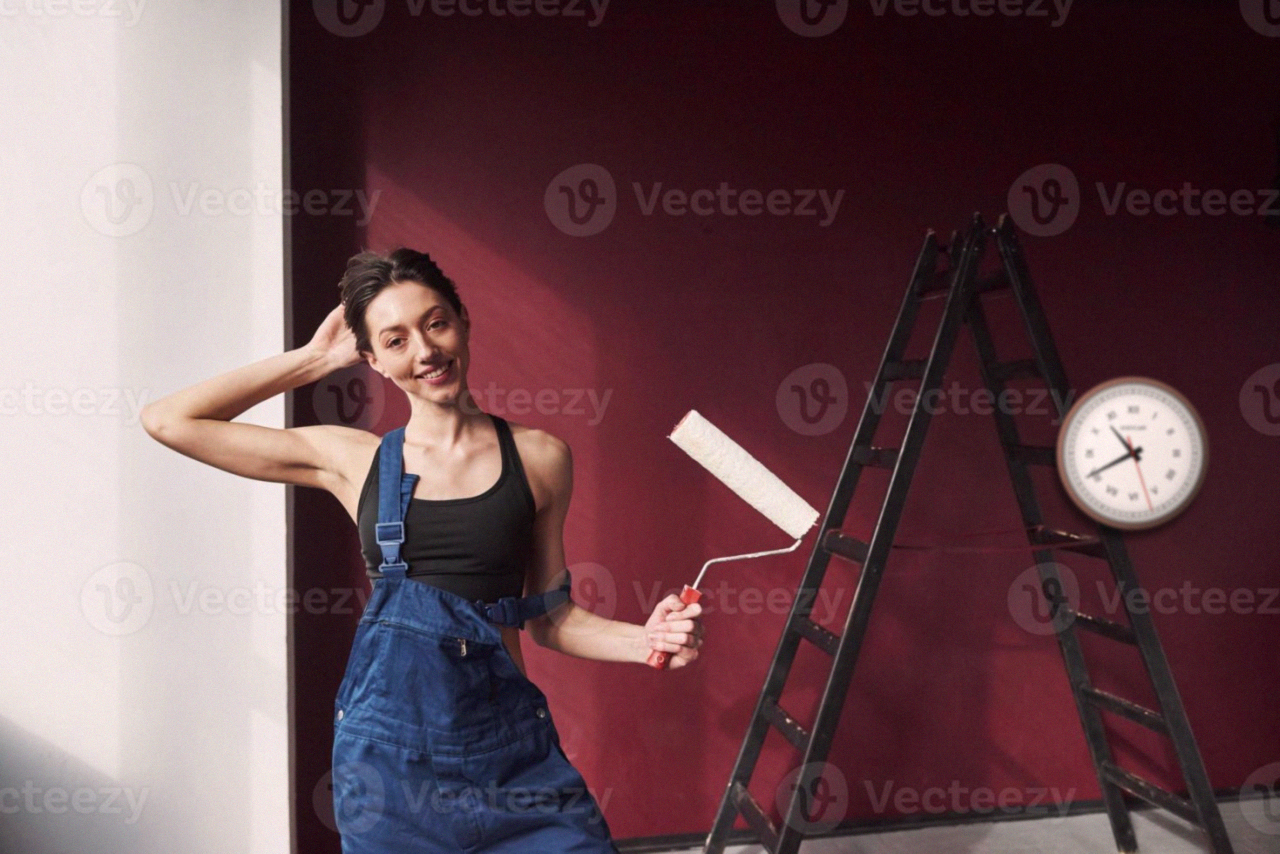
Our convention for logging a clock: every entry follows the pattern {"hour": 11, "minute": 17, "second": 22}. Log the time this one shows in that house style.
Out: {"hour": 10, "minute": 40, "second": 27}
